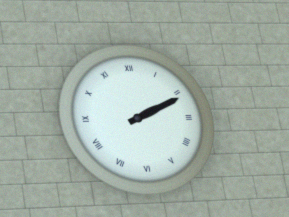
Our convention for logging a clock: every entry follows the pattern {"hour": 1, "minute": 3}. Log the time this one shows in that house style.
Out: {"hour": 2, "minute": 11}
